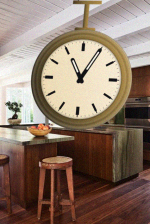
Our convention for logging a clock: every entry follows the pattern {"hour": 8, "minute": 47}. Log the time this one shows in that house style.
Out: {"hour": 11, "minute": 5}
